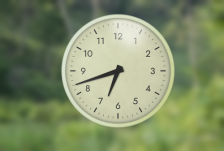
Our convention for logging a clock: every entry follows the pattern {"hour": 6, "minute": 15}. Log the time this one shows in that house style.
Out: {"hour": 6, "minute": 42}
